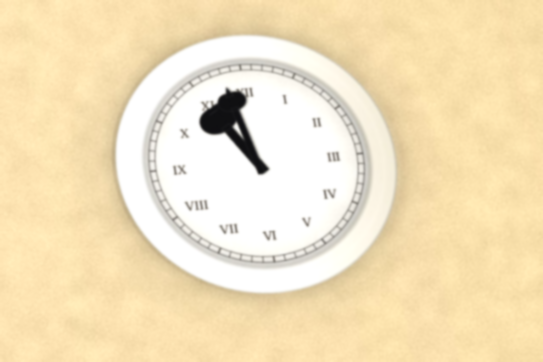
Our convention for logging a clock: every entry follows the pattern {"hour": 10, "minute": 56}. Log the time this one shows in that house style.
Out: {"hour": 10, "minute": 58}
